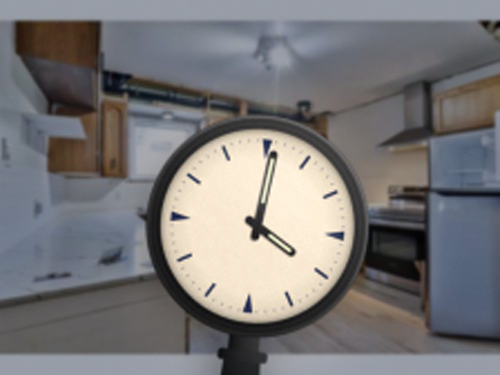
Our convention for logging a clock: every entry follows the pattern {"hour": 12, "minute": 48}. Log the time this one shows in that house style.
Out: {"hour": 4, "minute": 1}
